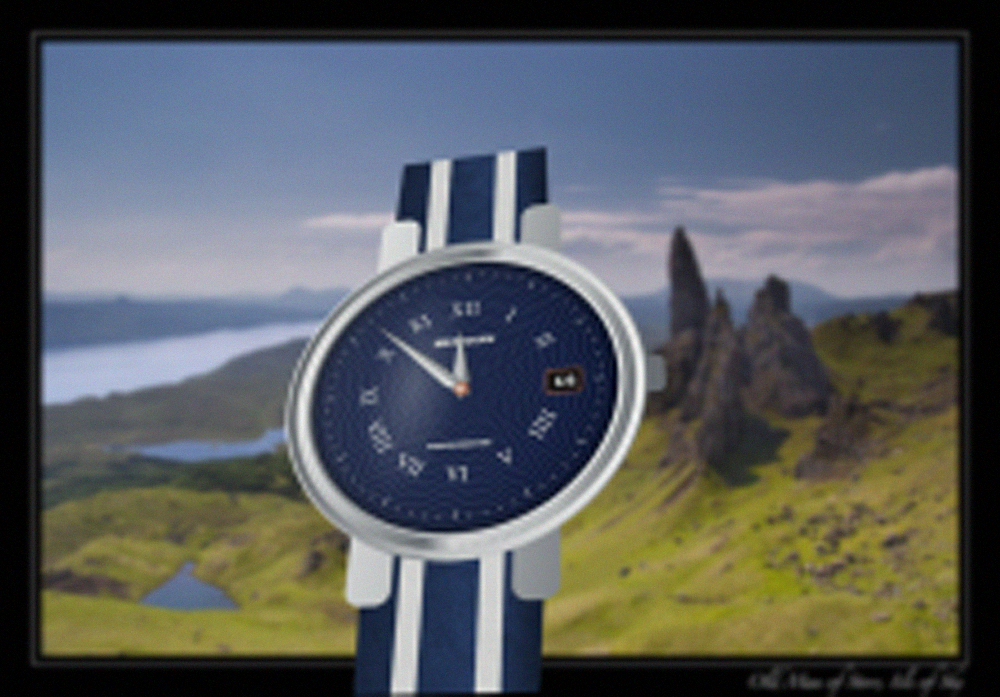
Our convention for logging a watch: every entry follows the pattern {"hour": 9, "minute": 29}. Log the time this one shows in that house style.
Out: {"hour": 11, "minute": 52}
